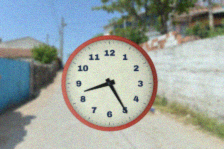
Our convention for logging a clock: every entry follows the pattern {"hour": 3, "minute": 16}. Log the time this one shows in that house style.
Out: {"hour": 8, "minute": 25}
